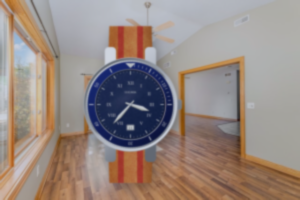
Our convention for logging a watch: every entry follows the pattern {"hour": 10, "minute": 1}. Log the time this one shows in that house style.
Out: {"hour": 3, "minute": 37}
